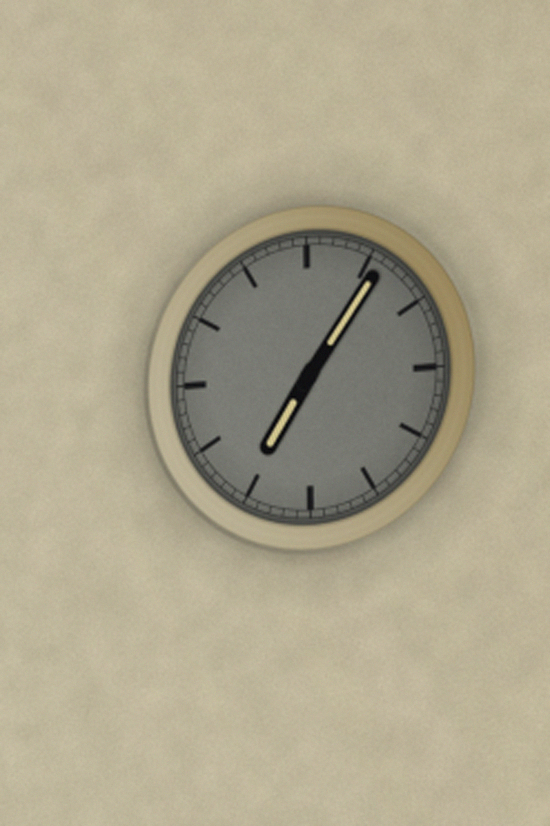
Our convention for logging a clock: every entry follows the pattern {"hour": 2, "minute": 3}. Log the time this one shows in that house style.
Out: {"hour": 7, "minute": 6}
